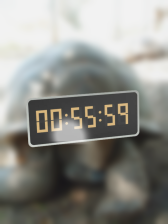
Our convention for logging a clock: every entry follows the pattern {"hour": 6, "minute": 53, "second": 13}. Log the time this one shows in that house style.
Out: {"hour": 0, "minute": 55, "second": 59}
